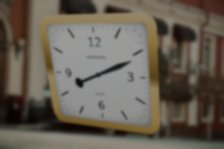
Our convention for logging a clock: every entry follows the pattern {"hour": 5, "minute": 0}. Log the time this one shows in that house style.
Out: {"hour": 8, "minute": 11}
